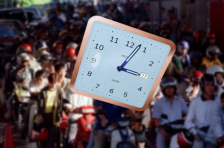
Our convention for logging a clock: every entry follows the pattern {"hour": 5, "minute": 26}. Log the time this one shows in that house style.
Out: {"hour": 3, "minute": 3}
